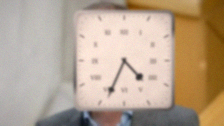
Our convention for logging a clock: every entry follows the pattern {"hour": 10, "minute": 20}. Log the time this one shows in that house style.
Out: {"hour": 4, "minute": 34}
